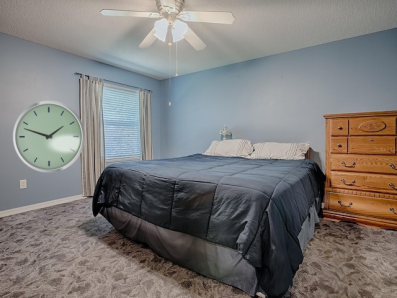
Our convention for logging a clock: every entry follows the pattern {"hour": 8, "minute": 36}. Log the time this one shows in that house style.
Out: {"hour": 1, "minute": 48}
